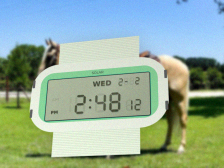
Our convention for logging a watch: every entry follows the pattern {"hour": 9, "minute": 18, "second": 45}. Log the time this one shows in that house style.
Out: {"hour": 2, "minute": 48, "second": 12}
